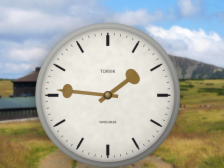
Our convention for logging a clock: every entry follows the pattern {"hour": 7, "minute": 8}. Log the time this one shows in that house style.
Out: {"hour": 1, "minute": 46}
